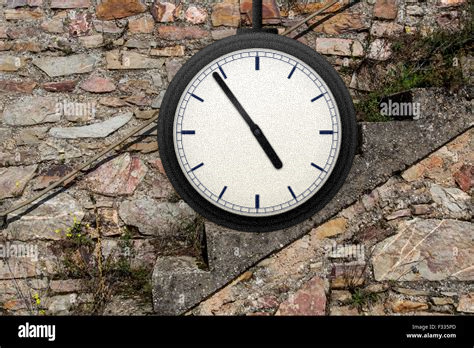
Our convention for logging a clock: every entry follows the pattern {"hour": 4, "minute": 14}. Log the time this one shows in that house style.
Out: {"hour": 4, "minute": 54}
